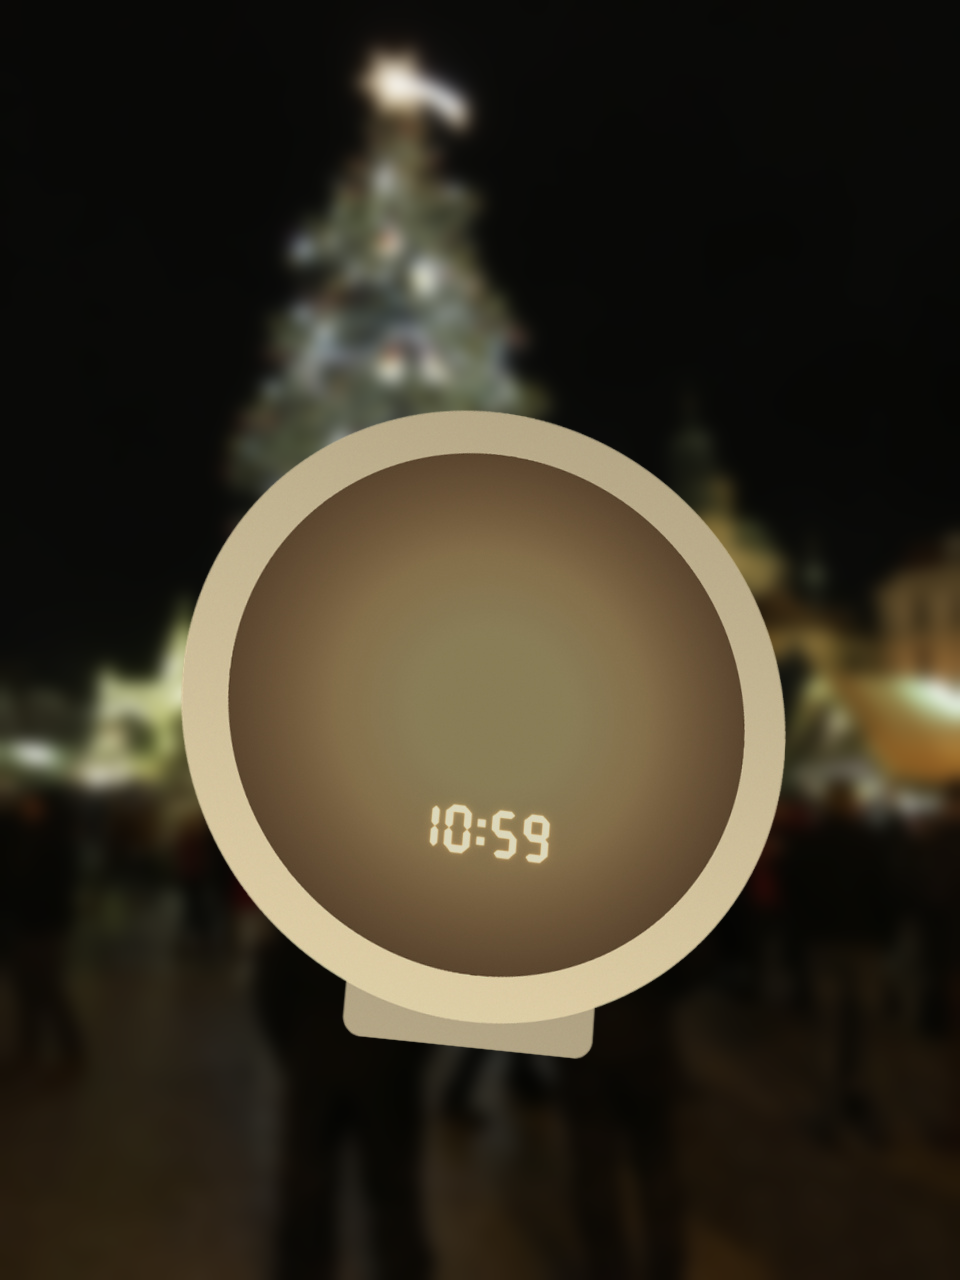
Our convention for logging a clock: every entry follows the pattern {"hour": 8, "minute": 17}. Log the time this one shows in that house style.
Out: {"hour": 10, "minute": 59}
